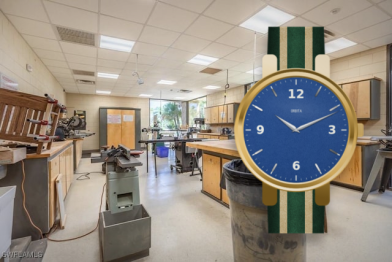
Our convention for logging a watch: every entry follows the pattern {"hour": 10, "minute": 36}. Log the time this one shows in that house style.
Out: {"hour": 10, "minute": 11}
